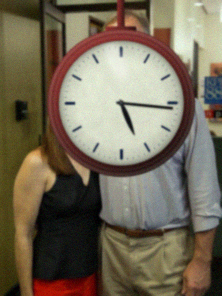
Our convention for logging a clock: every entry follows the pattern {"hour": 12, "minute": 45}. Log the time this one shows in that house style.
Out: {"hour": 5, "minute": 16}
